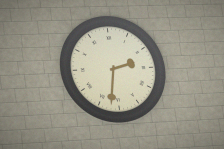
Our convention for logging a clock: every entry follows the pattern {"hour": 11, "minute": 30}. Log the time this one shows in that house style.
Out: {"hour": 2, "minute": 32}
